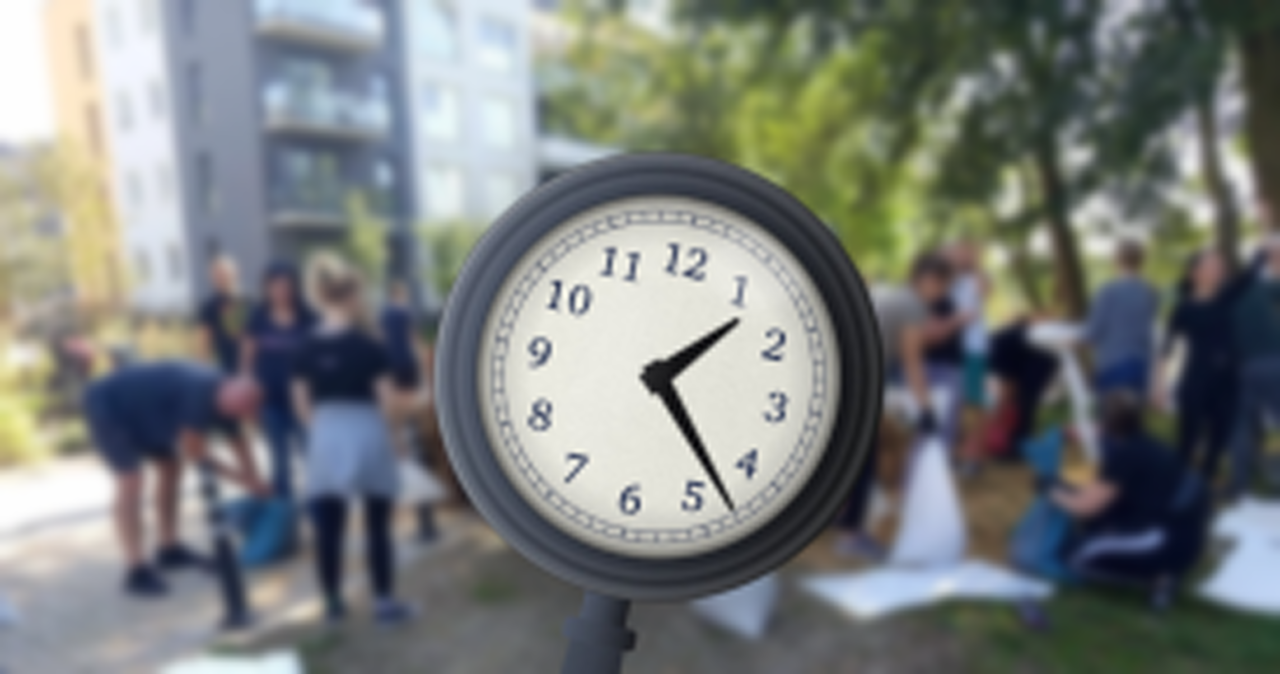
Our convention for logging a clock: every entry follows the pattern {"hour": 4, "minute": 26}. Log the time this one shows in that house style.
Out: {"hour": 1, "minute": 23}
